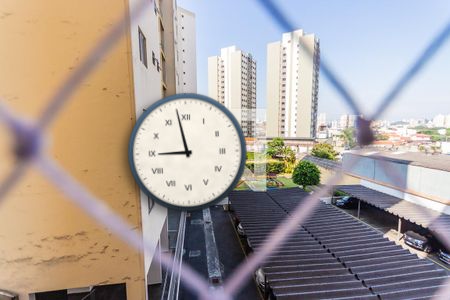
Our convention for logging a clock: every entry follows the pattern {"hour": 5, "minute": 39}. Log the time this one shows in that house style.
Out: {"hour": 8, "minute": 58}
